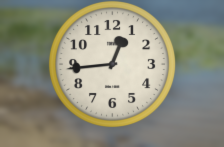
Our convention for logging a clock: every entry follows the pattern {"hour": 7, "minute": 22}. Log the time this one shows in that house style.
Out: {"hour": 12, "minute": 44}
